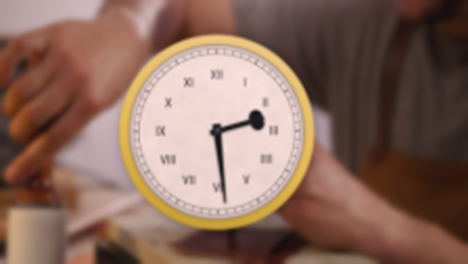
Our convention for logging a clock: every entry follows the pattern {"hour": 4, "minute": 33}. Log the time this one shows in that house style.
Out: {"hour": 2, "minute": 29}
